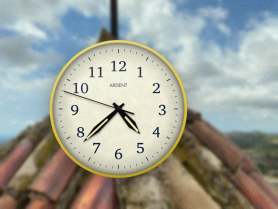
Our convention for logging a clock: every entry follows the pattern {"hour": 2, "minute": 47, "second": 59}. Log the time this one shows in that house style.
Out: {"hour": 4, "minute": 37, "second": 48}
